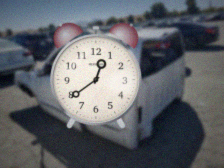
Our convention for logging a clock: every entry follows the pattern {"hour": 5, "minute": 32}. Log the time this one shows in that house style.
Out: {"hour": 12, "minute": 39}
